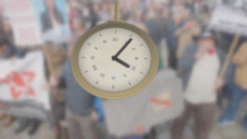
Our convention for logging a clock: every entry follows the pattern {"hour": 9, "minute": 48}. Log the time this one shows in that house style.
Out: {"hour": 4, "minute": 6}
